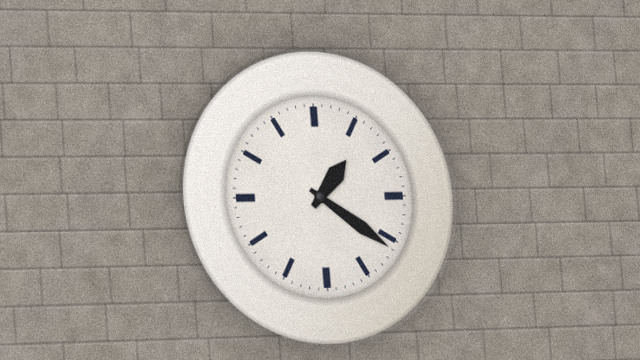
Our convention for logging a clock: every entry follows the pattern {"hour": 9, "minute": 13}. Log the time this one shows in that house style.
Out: {"hour": 1, "minute": 21}
